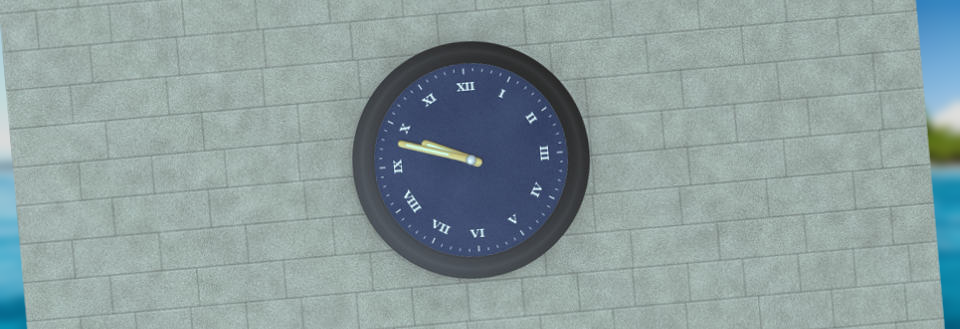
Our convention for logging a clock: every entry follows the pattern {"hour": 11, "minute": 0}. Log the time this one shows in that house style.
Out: {"hour": 9, "minute": 48}
